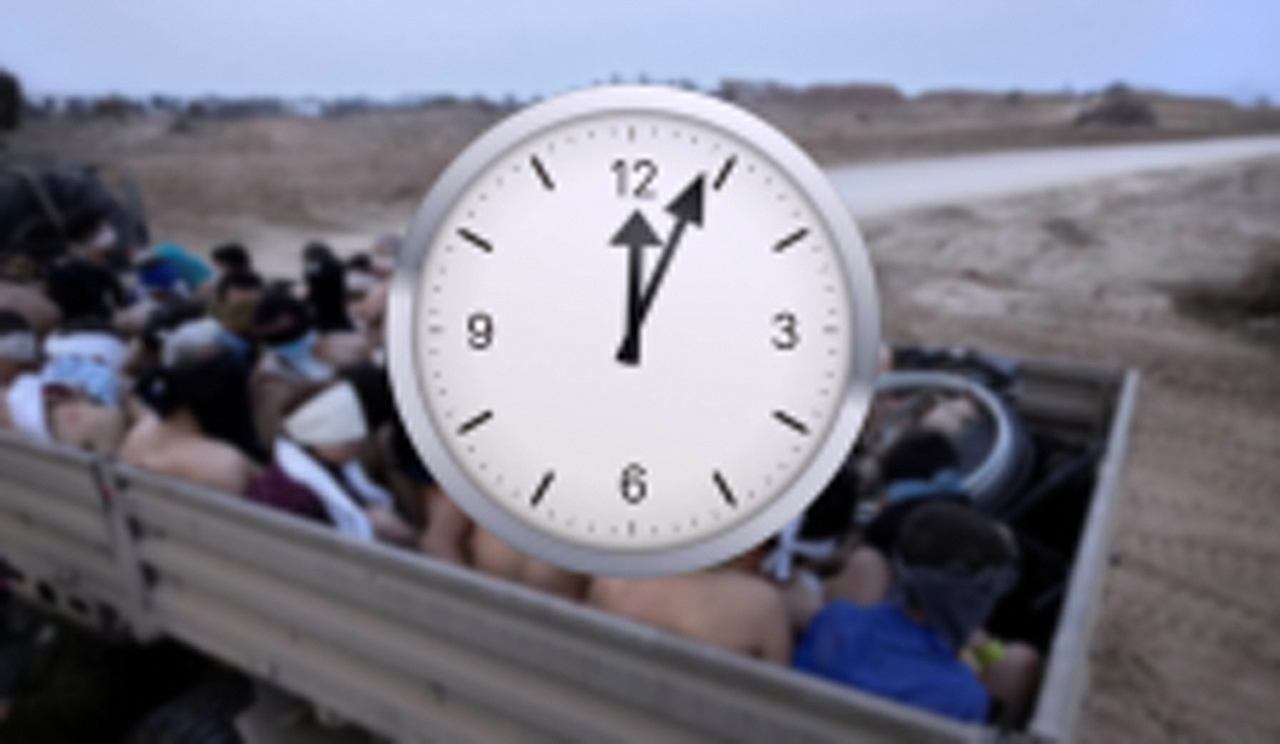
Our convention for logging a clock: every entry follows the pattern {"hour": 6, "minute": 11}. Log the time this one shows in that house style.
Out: {"hour": 12, "minute": 4}
